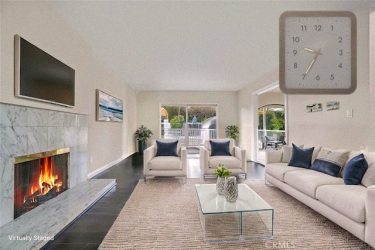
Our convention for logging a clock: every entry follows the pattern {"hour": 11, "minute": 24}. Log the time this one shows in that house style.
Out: {"hour": 9, "minute": 35}
